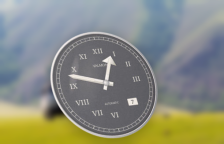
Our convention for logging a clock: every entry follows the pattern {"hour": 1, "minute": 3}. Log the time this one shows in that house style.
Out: {"hour": 12, "minute": 48}
